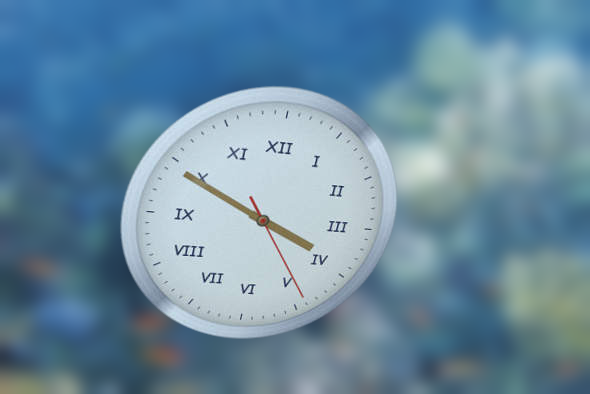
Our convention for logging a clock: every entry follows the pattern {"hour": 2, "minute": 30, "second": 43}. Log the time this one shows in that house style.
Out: {"hour": 3, "minute": 49, "second": 24}
